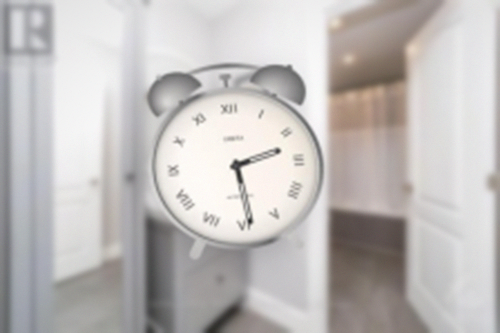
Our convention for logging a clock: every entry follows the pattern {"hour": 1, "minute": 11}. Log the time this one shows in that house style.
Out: {"hour": 2, "minute": 29}
